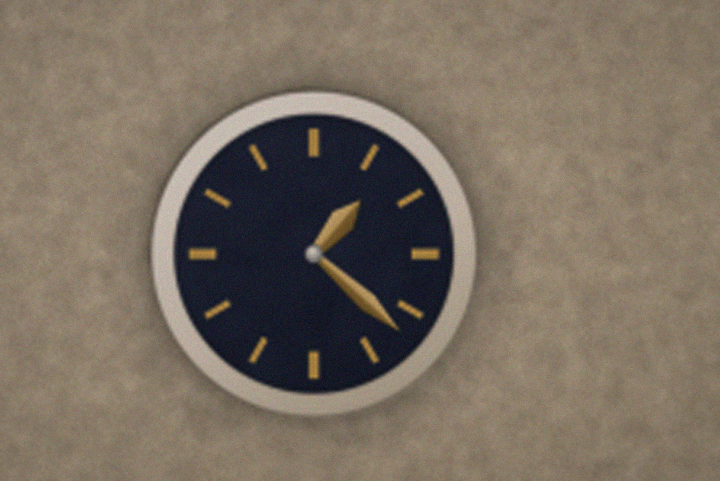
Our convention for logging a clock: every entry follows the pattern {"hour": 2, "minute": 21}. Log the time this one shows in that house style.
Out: {"hour": 1, "minute": 22}
